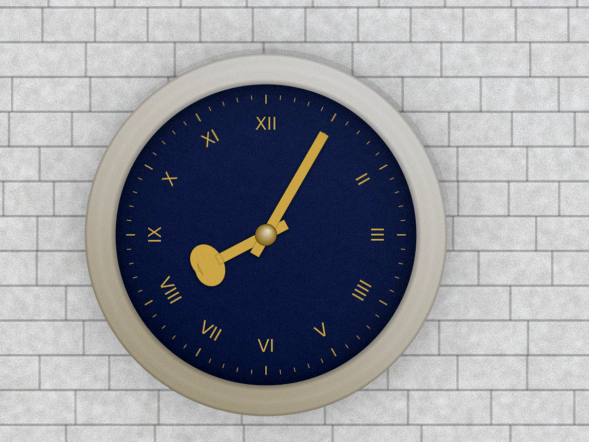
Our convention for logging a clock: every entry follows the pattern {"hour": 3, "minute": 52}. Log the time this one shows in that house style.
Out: {"hour": 8, "minute": 5}
